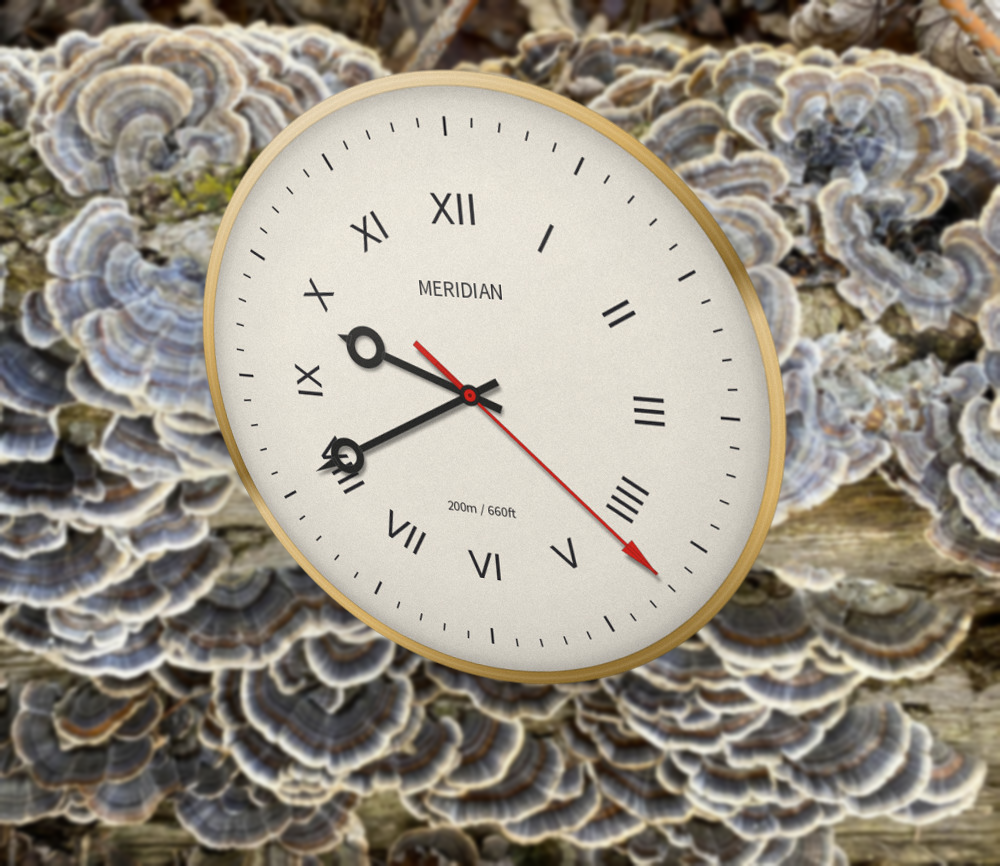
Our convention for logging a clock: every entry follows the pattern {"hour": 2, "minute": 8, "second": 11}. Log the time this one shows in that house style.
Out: {"hour": 9, "minute": 40, "second": 22}
